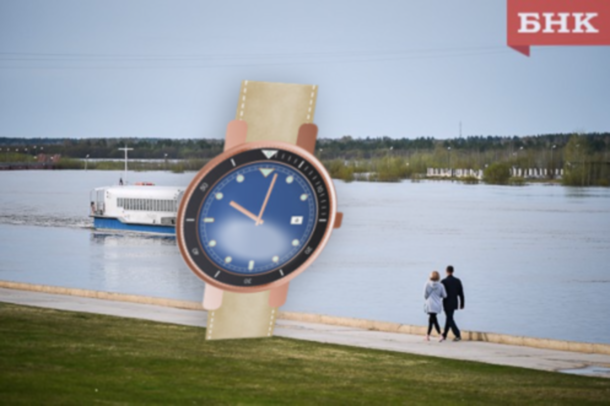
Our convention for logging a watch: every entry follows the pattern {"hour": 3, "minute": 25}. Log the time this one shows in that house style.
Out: {"hour": 10, "minute": 2}
